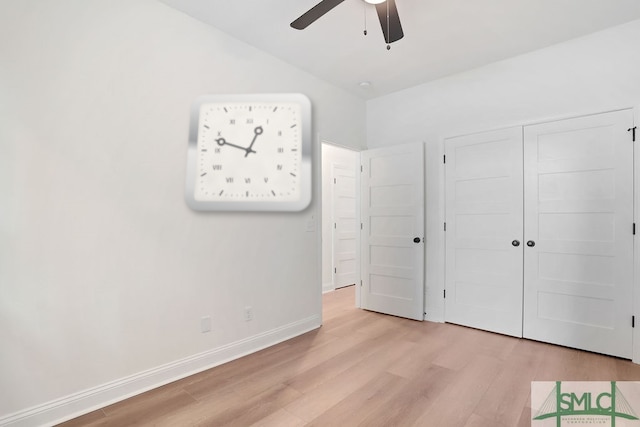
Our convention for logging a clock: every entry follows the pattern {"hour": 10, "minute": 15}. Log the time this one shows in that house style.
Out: {"hour": 12, "minute": 48}
